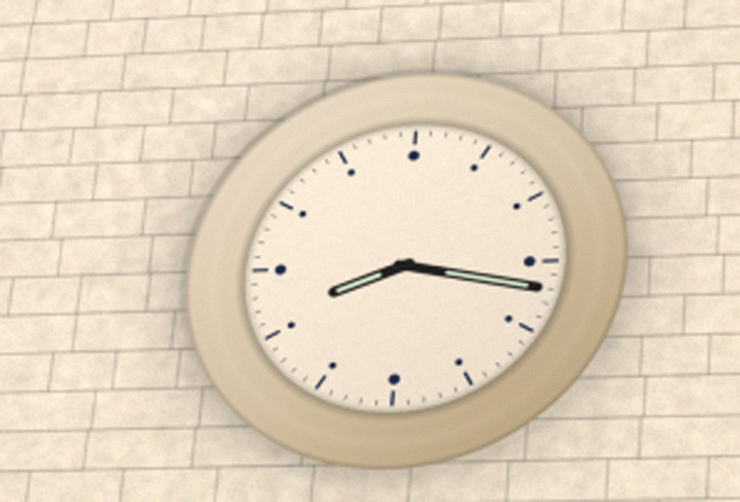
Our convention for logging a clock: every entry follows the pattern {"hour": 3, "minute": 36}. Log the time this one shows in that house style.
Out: {"hour": 8, "minute": 17}
